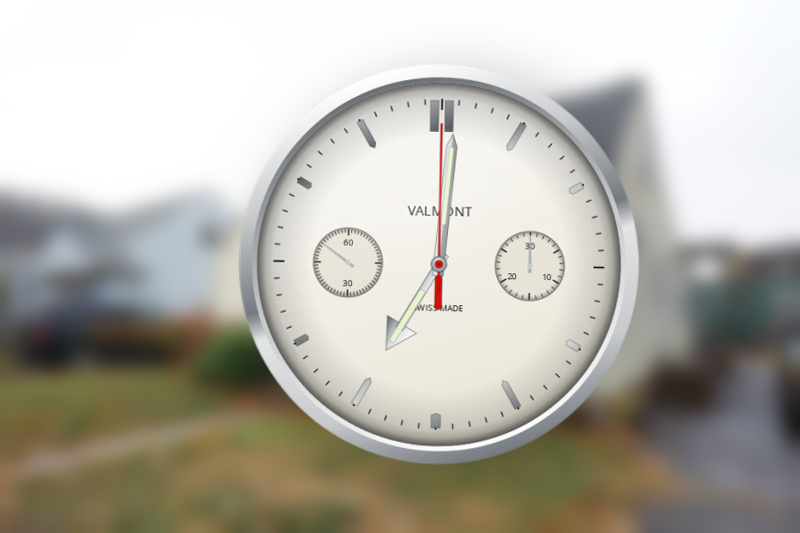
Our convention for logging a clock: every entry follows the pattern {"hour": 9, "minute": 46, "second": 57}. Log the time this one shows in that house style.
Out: {"hour": 7, "minute": 0, "second": 51}
